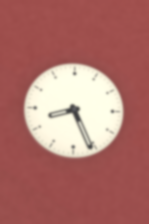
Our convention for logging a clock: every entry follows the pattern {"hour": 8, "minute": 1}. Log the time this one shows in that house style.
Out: {"hour": 8, "minute": 26}
